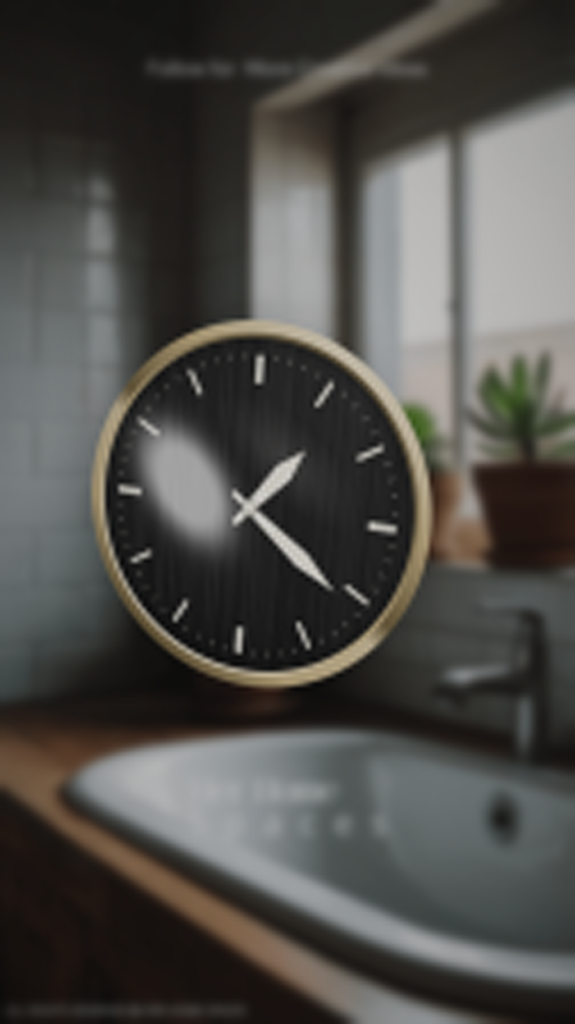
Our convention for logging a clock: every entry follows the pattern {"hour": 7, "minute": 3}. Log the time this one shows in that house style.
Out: {"hour": 1, "minute": 21}
